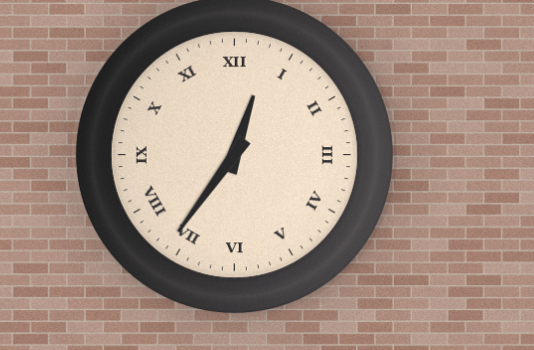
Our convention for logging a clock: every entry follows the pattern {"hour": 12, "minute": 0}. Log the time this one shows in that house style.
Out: {"hour": 12, "minute": 36}
